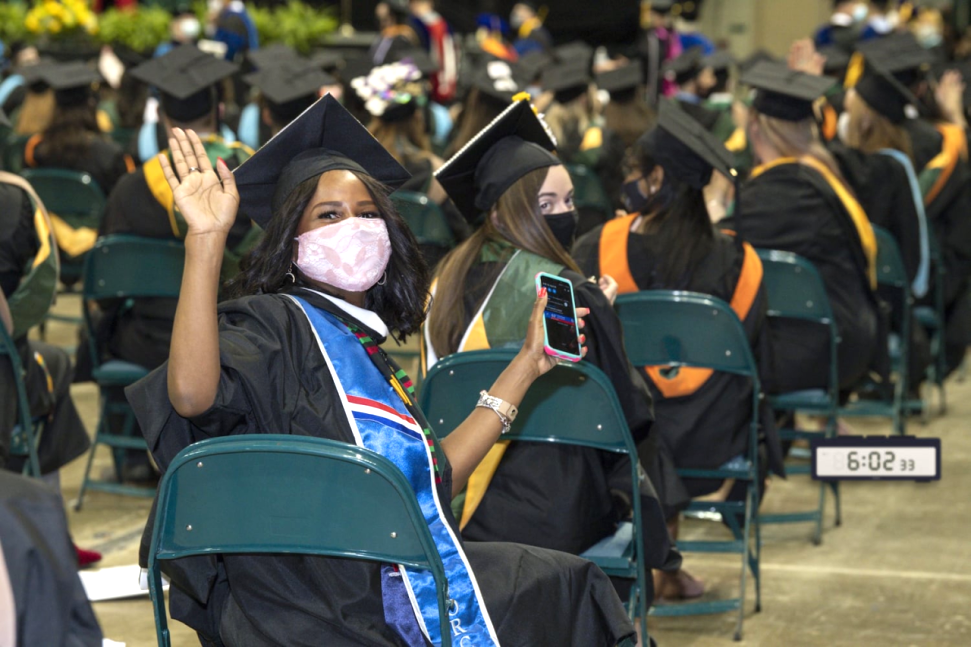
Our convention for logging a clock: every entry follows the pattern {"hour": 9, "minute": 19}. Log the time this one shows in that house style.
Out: {"hour": 6, "minute": 2}
